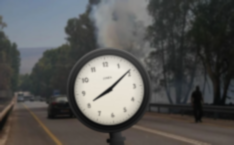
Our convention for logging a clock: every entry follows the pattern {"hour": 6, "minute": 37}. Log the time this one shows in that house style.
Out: {"hour": 8, "minute": 9}
